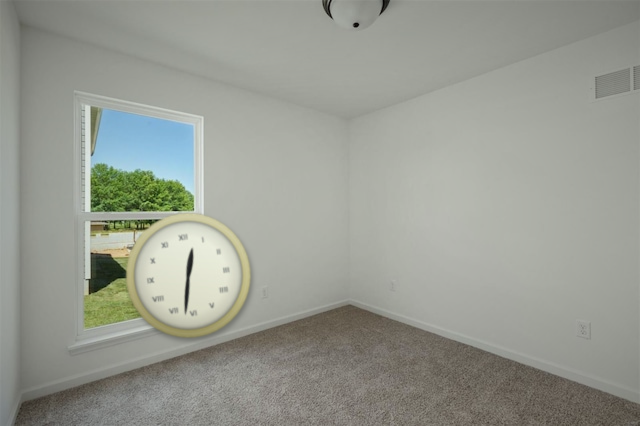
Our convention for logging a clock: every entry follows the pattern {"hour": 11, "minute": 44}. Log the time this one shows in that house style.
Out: {"hour": 12, "minute": 32}
